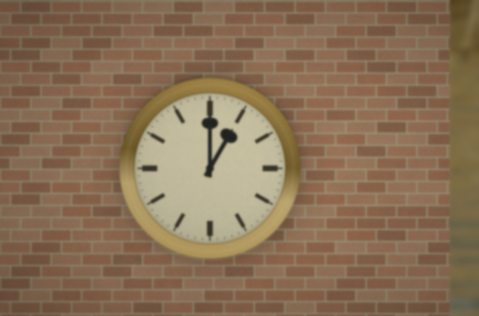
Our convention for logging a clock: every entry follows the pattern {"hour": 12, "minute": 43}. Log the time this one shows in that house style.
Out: {"hour": 1, "minute": 0}
